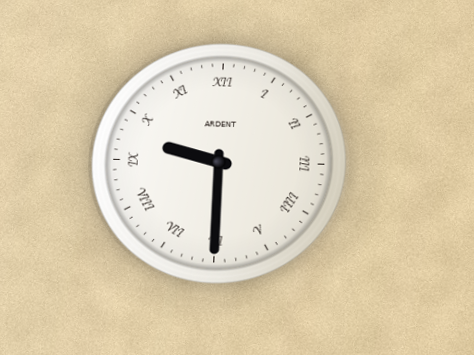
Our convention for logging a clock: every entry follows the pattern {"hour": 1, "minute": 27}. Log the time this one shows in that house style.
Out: {"hour": 9, "minute": 30}
